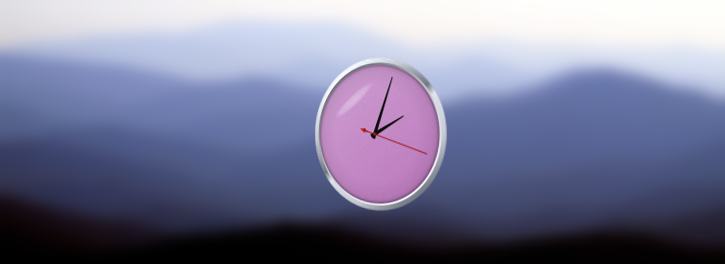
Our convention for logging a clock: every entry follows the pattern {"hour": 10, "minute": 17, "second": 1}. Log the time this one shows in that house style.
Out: {"hour": 2, "minute": 3, "second": 18}
